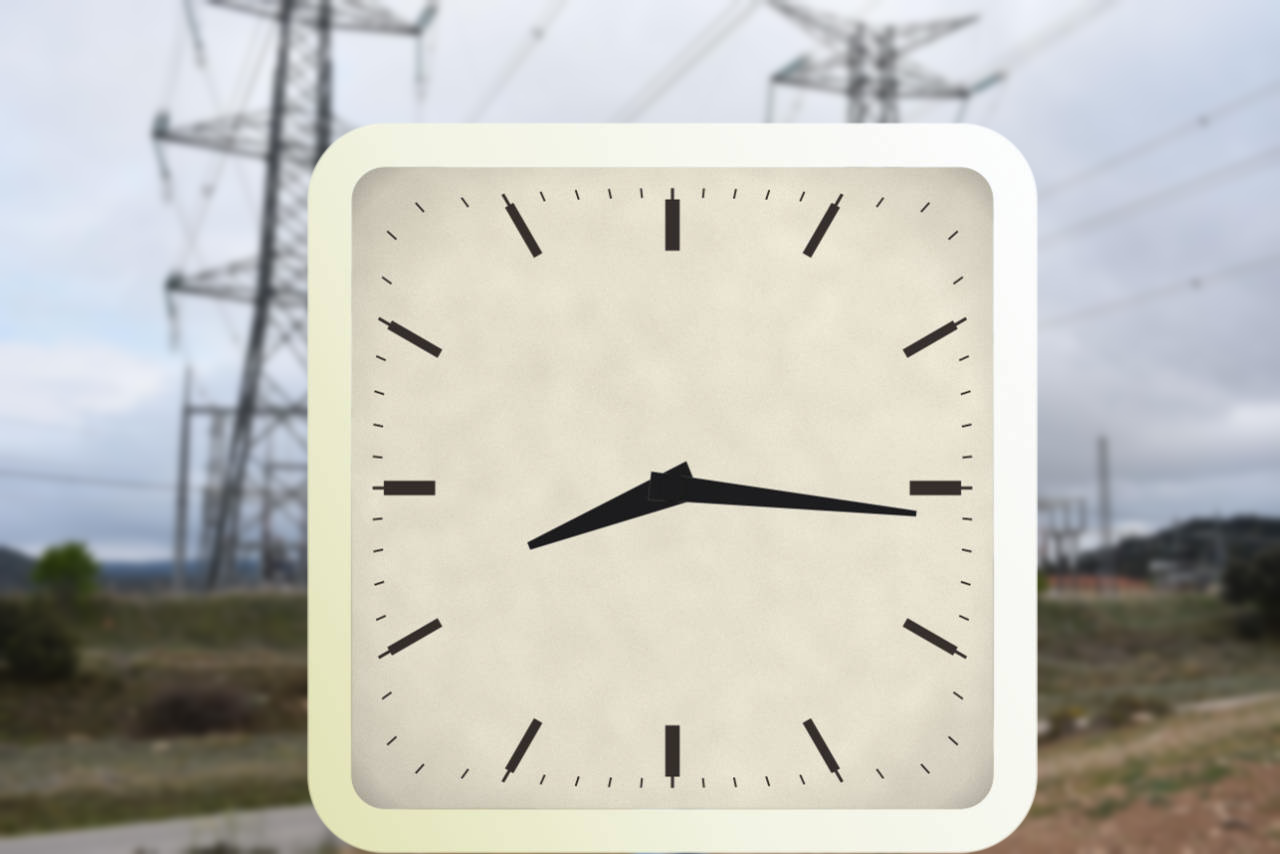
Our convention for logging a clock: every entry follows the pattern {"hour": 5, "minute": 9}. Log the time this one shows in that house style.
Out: {"hour": 8, "minute": 16}
